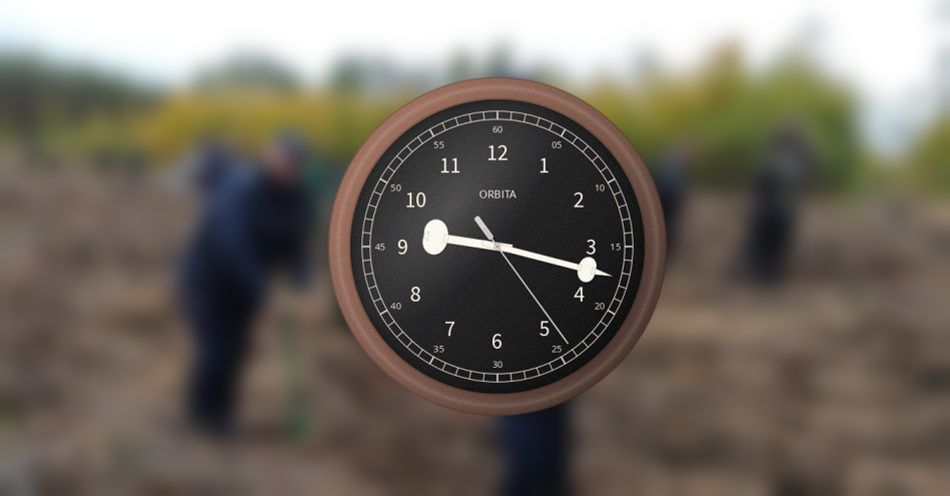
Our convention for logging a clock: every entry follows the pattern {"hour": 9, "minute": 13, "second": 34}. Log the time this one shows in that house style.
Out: {"hour": 9, "minute": 17, "second": 24}
